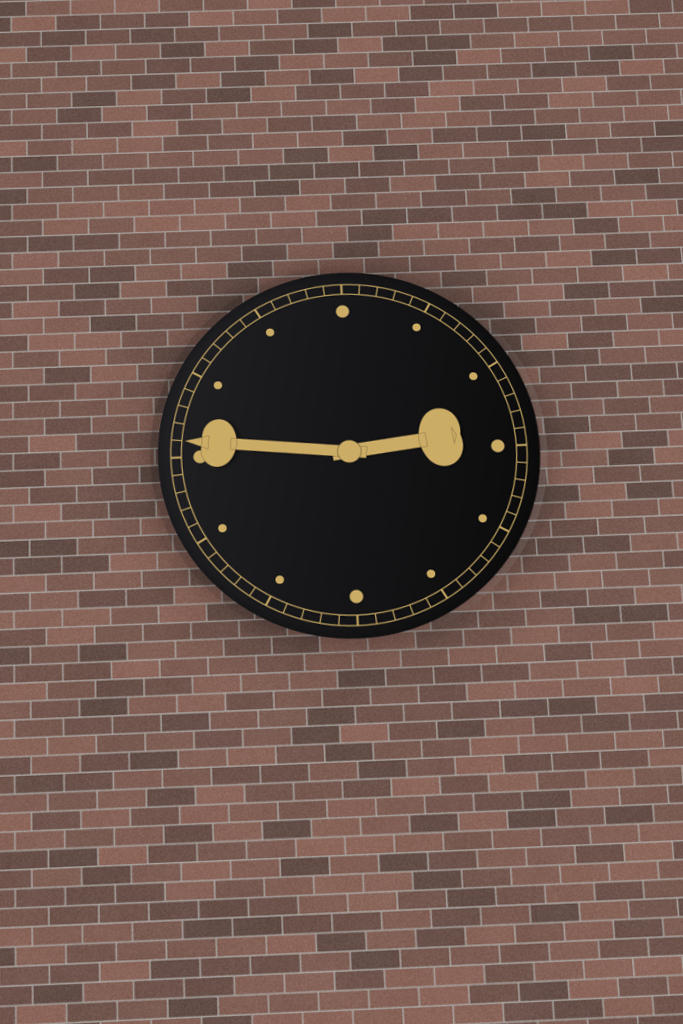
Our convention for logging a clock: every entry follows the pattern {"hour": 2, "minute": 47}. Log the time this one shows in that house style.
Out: {"hour": 2, "minute": 46}
